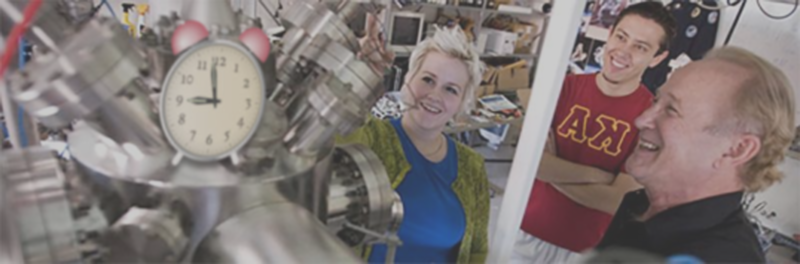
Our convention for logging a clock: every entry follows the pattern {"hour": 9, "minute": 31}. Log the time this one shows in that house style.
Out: {"hour": 8, "minute": 58}
